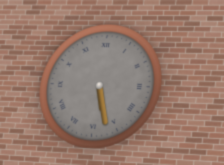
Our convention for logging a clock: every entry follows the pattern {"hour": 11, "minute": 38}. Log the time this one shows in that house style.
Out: {"hour": 5, "minute": 27}
